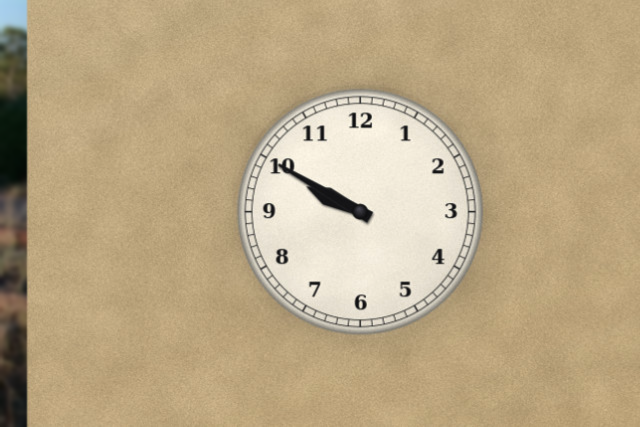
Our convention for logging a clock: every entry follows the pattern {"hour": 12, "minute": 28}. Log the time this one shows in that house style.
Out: {"hour": 9, "minute": 50}
